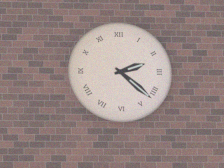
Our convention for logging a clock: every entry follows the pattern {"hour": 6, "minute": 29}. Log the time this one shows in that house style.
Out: {"hour": 2, "minute": 22}
